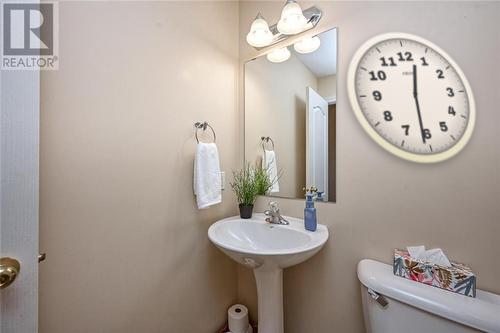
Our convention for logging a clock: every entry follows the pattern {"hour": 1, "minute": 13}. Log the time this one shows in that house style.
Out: {"hour": 12, "minute": 31}
